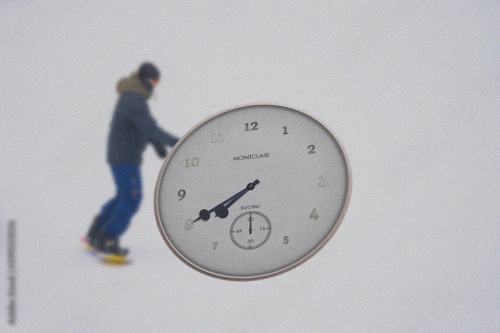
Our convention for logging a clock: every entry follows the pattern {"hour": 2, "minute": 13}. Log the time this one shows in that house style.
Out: {"hour": 7, "minute": 40}
